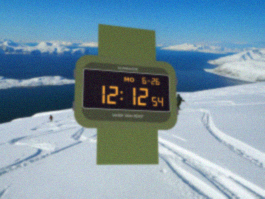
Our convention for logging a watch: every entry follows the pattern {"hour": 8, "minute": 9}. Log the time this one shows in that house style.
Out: {"hour": 12, "minute": 12}
